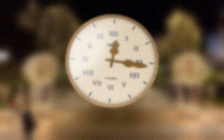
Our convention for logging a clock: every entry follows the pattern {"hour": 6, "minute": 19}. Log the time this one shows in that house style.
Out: {"hour": 12, "minute": 16}
